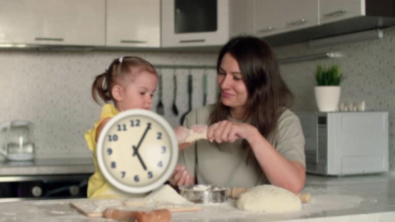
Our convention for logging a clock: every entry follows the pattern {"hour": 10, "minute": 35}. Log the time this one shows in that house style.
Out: {"hour": 5, "minute": 5}
